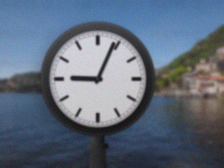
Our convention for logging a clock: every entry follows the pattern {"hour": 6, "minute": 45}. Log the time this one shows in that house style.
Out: {"hour": 9, "minute": 4}
